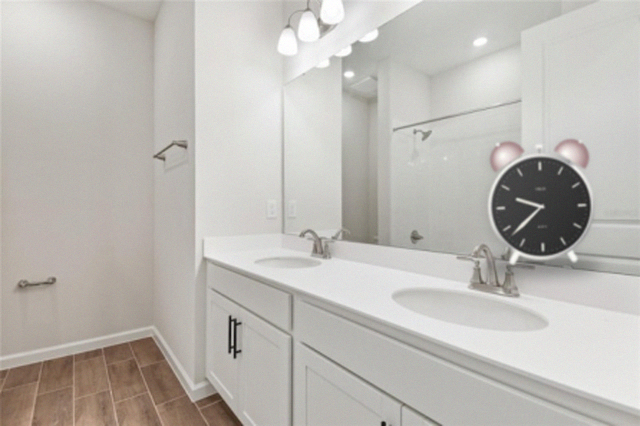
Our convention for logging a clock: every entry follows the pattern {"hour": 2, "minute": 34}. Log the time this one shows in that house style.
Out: {"hour": 9, "minute": 38}
